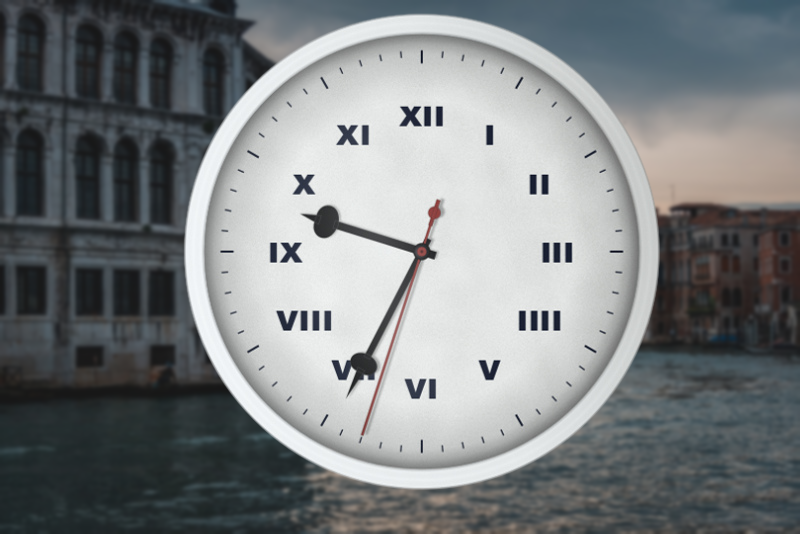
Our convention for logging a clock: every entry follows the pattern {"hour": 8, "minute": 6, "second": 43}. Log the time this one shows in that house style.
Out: {"hour": 9, "minute": 34, "second": 33}
